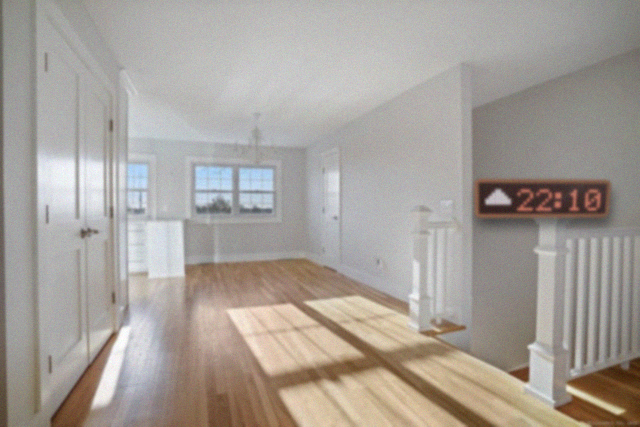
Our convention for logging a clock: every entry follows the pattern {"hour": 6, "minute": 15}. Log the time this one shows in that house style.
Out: {"hour": 22, "minute": 10}
